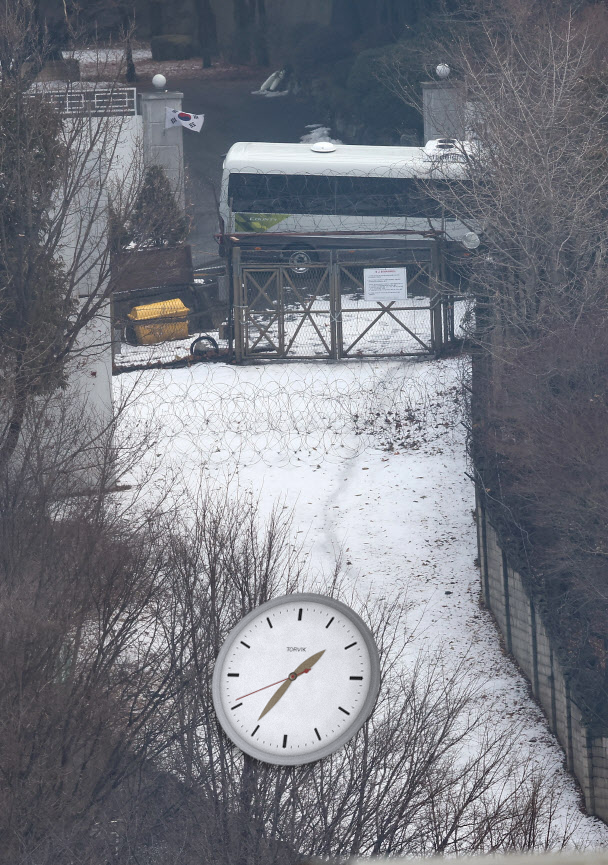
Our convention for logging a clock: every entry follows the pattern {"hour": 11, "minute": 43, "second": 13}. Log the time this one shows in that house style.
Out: {"hour": 1, "minute": 35, "second": 41}
